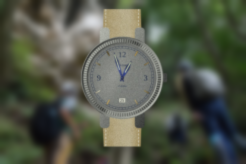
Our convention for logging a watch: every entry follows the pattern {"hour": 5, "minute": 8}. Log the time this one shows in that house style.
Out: {"hour": 12, "minute": 57}
